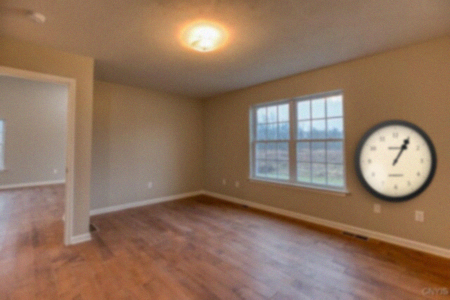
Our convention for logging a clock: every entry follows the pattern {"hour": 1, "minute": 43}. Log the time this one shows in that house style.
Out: {"hour": 1, "minute": 5}
